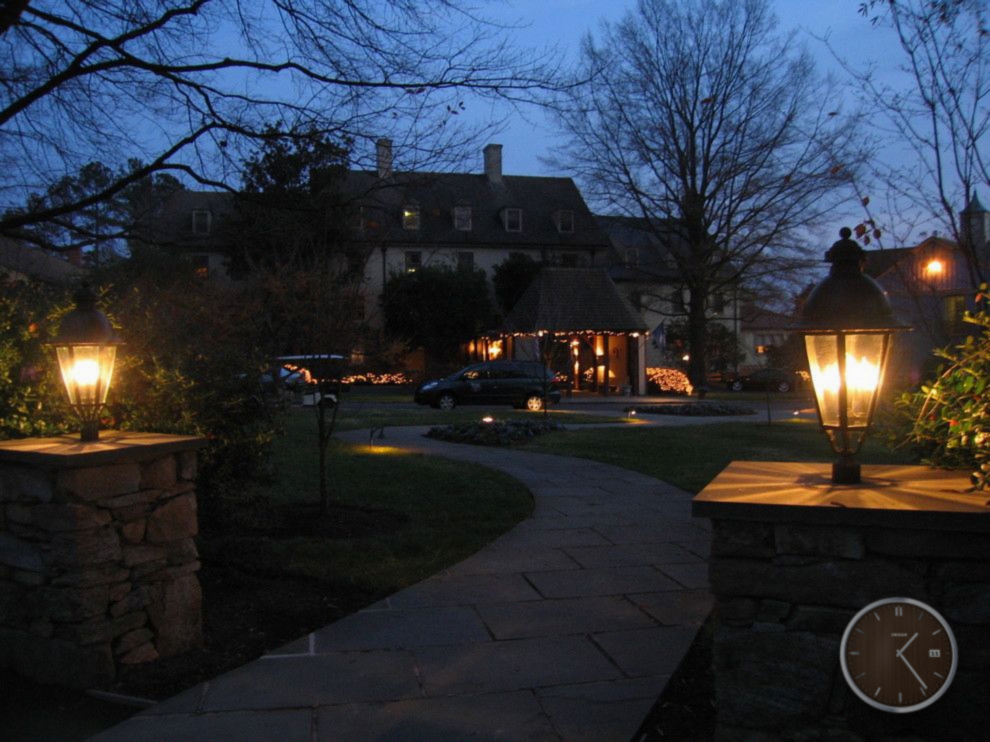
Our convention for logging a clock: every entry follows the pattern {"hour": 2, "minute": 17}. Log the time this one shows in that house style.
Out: {"hour": 1, "minute": 24}
